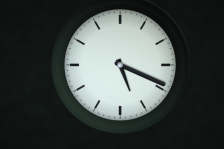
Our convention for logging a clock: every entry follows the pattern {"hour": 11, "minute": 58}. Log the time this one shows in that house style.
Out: {"hour": 5, "minute": 19}
